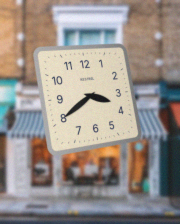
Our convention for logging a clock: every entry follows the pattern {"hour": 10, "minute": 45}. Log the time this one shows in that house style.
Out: {"hour": 3, "minute": 40}
